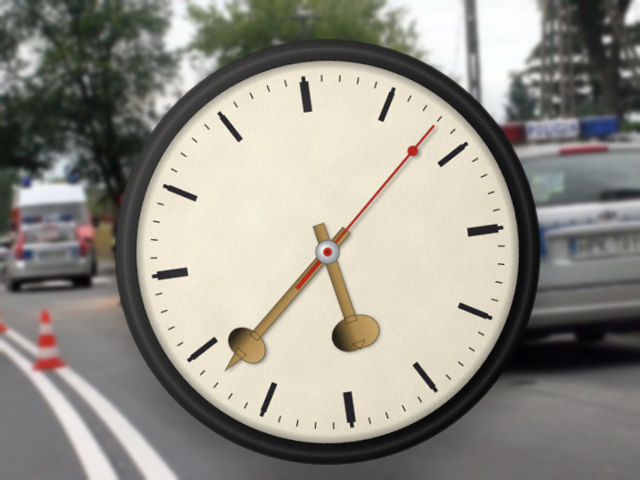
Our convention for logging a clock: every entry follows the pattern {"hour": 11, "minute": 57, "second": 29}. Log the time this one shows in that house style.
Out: {"hour": 5, "minute": 38, "second": 8}
